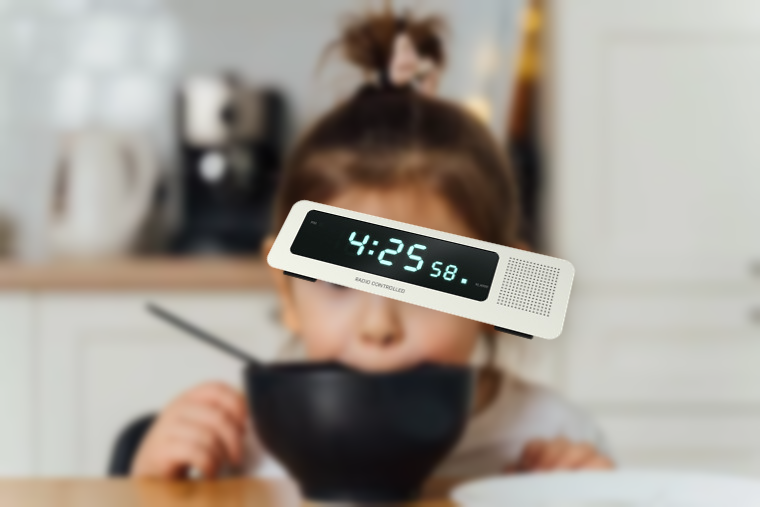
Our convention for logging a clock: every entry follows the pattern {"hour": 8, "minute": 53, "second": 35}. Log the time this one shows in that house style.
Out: {"hour": 4, "minute": 25, "second": 58}
